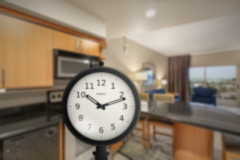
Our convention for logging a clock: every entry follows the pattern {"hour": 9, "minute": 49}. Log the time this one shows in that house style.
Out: {"hour": 10, "minute": 12}
